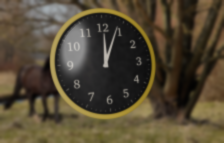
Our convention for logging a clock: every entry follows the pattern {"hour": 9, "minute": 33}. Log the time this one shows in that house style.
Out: {"hour": 12, "minute": 4}
